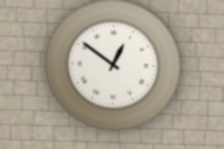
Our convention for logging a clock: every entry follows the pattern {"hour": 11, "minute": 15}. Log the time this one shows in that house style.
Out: {"hour": 12, "minute": 51}
